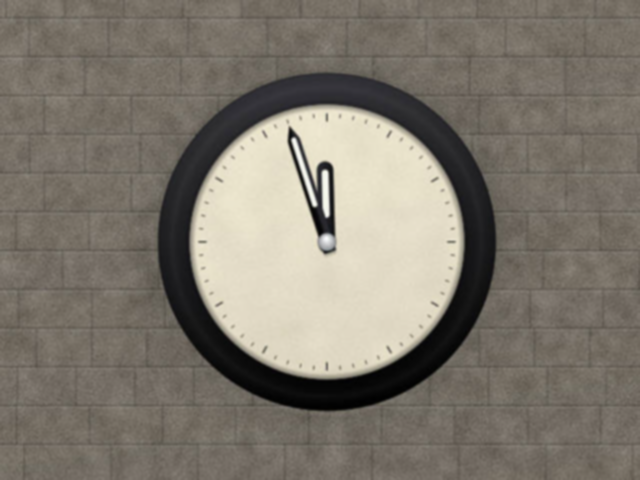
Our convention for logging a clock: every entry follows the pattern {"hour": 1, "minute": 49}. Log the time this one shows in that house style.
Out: {"hour": 11, "minute": 57}
